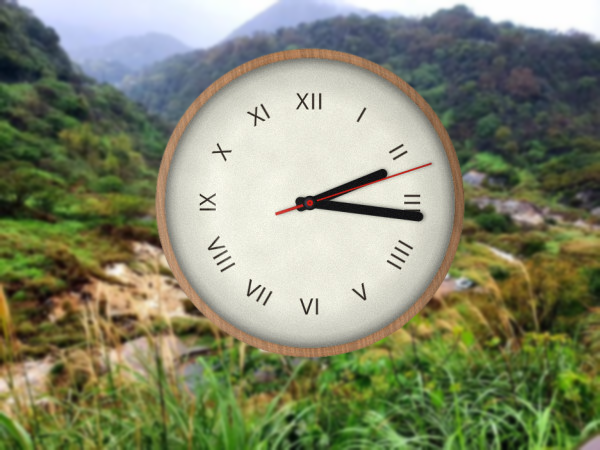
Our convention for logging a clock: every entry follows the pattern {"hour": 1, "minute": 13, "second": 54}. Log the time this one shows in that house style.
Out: {"hour": 2, "minute": 16, "second": 12}
